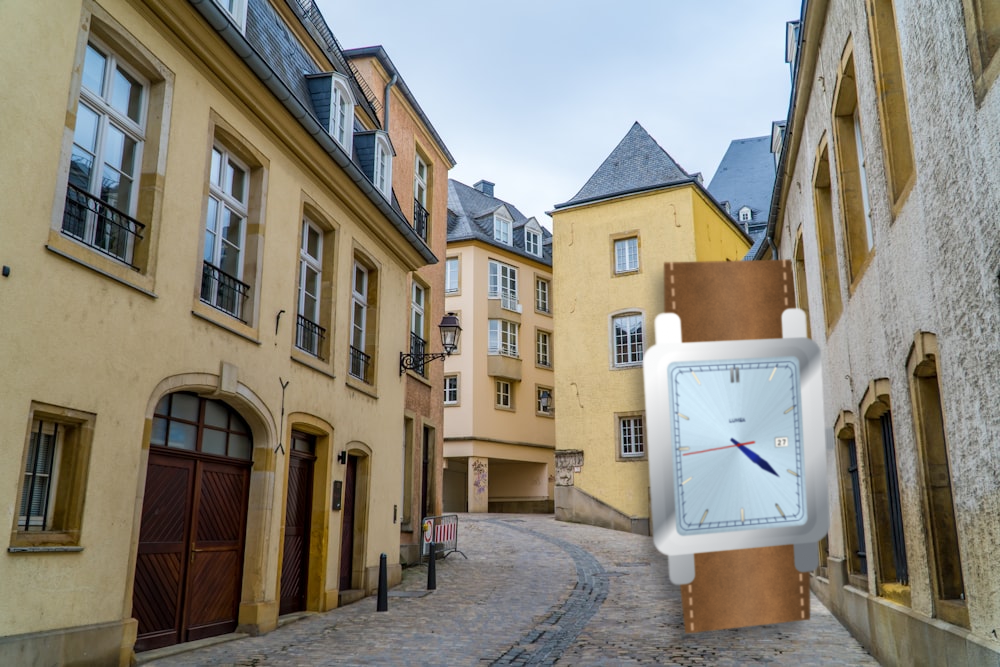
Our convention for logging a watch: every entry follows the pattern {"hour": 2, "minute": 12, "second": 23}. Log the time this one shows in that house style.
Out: {"hour": 4, "minute": 21, "second": 44}
